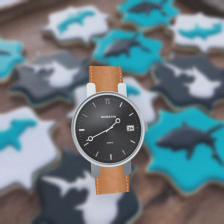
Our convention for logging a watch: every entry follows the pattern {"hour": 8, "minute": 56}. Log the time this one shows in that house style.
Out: {"hour": 1, "minute": 41}
